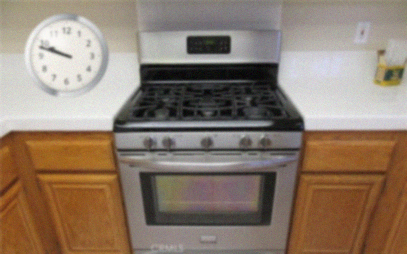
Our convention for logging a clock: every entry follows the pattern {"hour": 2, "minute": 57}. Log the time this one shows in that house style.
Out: {"hour": 9, "minute": 48}
